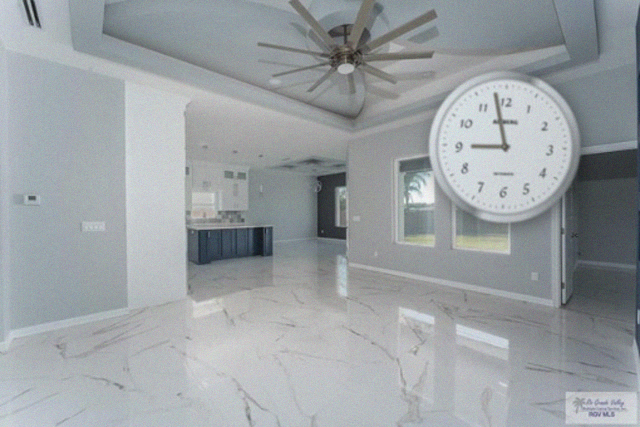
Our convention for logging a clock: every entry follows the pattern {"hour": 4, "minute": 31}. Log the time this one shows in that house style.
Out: {"hour": 8, "minute": 58}
